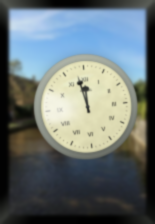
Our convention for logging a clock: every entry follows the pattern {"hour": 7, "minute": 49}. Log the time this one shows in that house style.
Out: {"hour": 11, "minute": 58}
